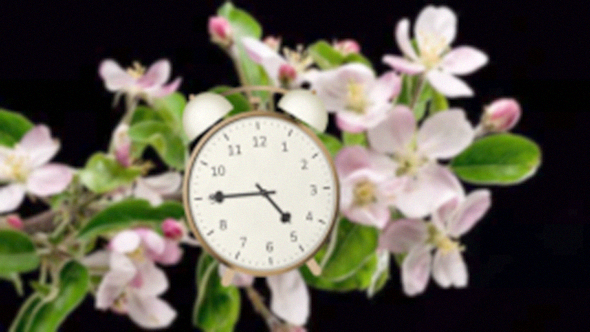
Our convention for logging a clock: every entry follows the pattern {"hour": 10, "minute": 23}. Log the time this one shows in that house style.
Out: {"hour": 4, "minute": 45}
